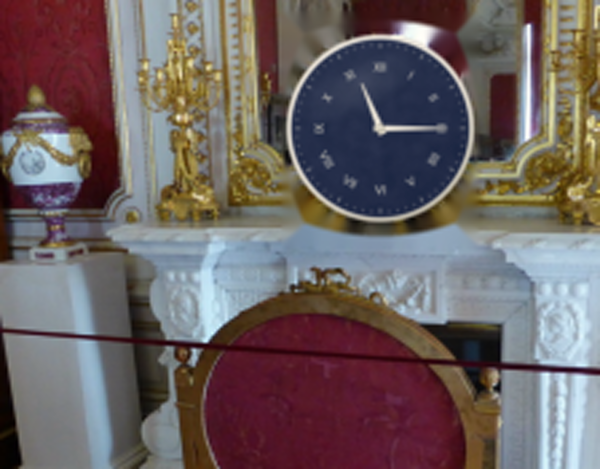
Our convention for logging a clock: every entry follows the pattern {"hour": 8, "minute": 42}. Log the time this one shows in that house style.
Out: {"hour": 11, "minute": 15}
